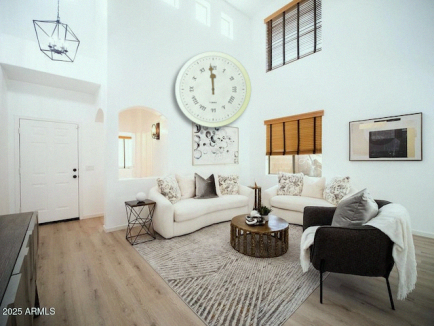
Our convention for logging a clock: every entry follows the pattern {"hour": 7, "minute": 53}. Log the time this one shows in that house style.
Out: {"hour": 11, "minute": 59}
